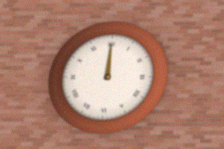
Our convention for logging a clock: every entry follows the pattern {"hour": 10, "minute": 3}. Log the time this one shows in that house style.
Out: {"hour": 12, "minute": 0}
